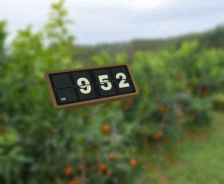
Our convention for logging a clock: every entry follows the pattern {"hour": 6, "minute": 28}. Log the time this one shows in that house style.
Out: {"hour": 9, "minute": 52}
